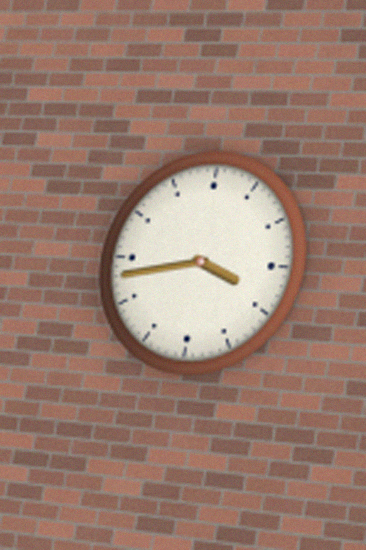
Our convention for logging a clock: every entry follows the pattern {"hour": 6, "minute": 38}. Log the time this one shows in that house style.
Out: {"hour": 3, "minute": 43}
